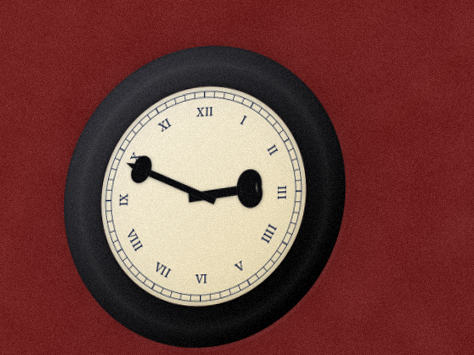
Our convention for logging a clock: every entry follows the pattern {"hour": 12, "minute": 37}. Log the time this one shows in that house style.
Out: {"hour": 2, "minute": 49}
